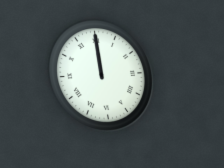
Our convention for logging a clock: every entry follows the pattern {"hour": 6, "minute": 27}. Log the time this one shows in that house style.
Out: {"hour": 12, "minute": 0}
